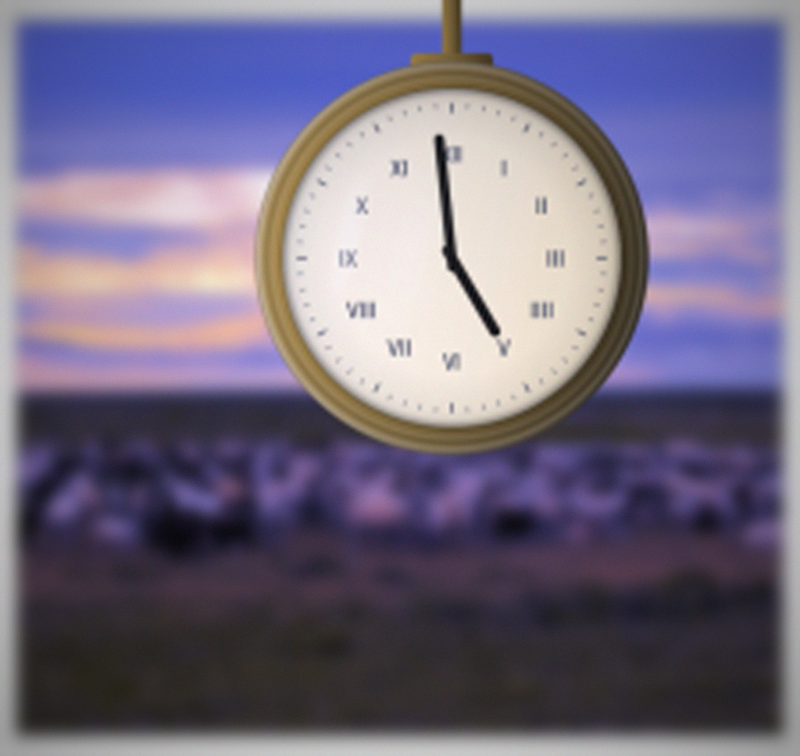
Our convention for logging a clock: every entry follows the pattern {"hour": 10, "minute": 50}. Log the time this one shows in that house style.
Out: {"hour": 4, "minute": 59}
